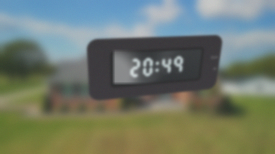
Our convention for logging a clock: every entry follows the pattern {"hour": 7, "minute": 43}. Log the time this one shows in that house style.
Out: {"hour": 20, "minute": 49}
